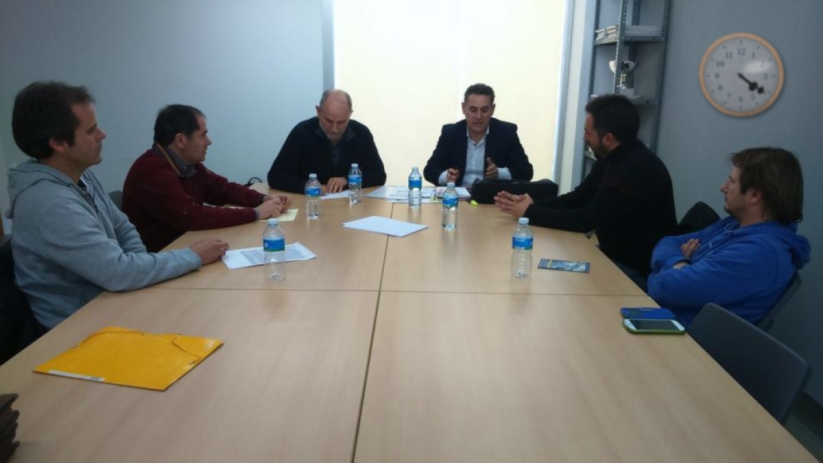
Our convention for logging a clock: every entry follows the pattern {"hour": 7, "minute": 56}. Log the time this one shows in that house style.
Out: {"hour": 4, "minute": 21}
